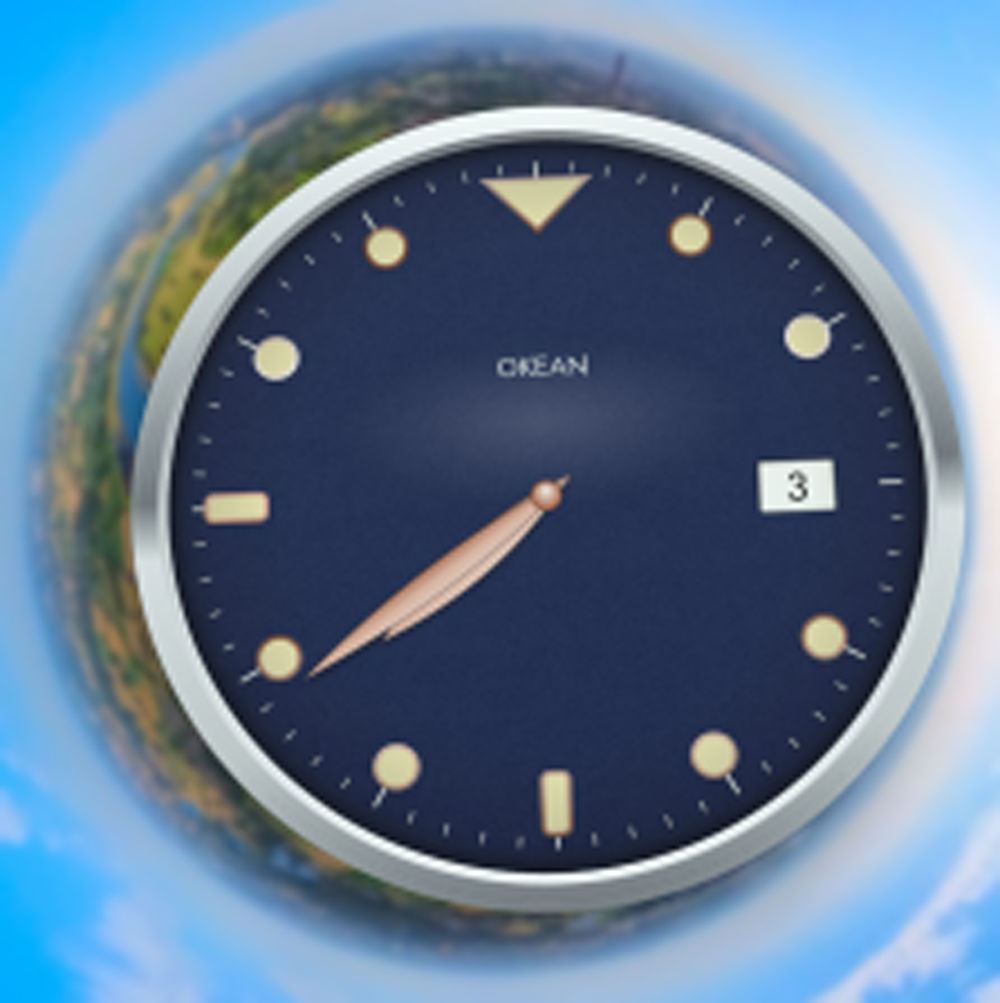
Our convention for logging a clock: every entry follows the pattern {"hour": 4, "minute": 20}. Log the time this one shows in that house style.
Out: {"hour": 7, "minute": 39}
